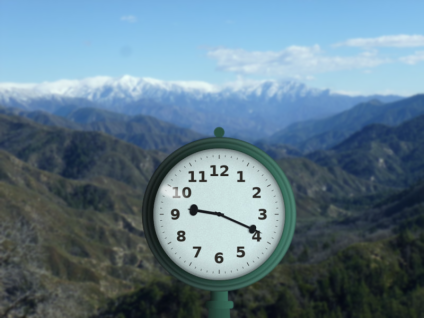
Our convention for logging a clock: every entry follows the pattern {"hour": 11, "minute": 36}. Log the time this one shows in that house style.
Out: {"hour": 9, "minute": 19}
